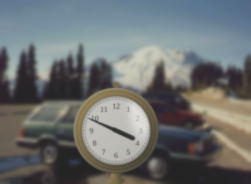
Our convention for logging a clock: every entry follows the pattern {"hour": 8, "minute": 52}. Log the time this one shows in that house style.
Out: {"hour": 3, "minute": 49}
